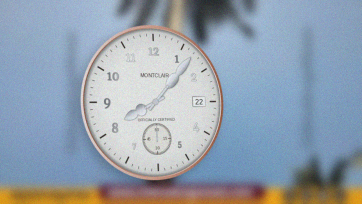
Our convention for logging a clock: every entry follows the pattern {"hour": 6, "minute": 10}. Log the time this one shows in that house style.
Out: {"hour": 8, "minute": 7}
